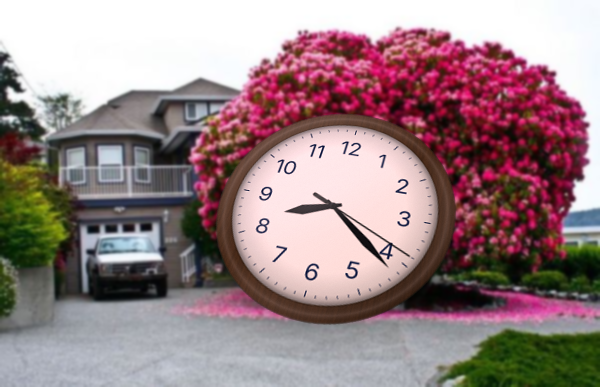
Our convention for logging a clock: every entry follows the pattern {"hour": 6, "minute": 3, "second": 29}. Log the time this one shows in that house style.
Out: {"hour": 8, "minute": 21, "second": 19}
